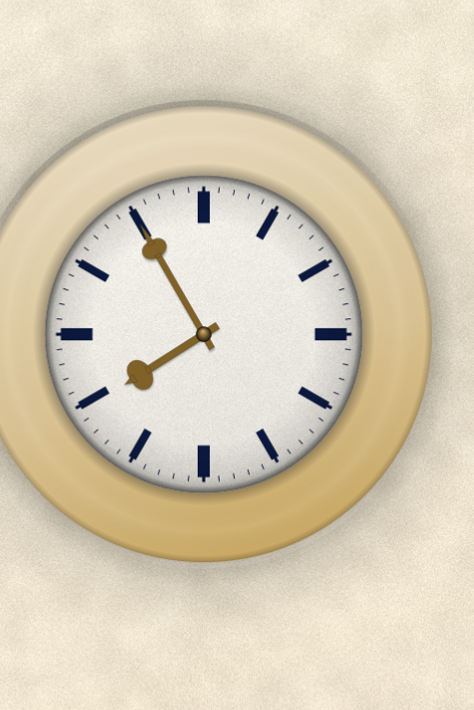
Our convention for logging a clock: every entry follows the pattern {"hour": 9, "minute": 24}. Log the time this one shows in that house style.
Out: {"hour": 7, "minute": 55}
